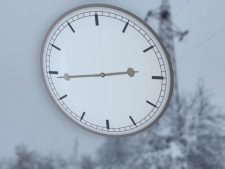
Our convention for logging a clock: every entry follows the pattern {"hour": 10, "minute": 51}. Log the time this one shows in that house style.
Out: {"hour": 2, "minute": 44}
